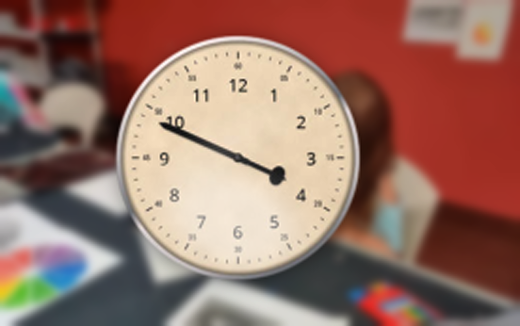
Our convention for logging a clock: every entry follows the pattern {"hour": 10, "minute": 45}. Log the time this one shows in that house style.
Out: {"hour": 3, "minute": 49}
